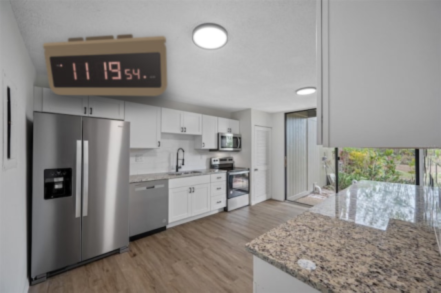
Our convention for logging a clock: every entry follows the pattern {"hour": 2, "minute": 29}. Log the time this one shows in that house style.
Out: {"hour": 11, "minute": 19}
